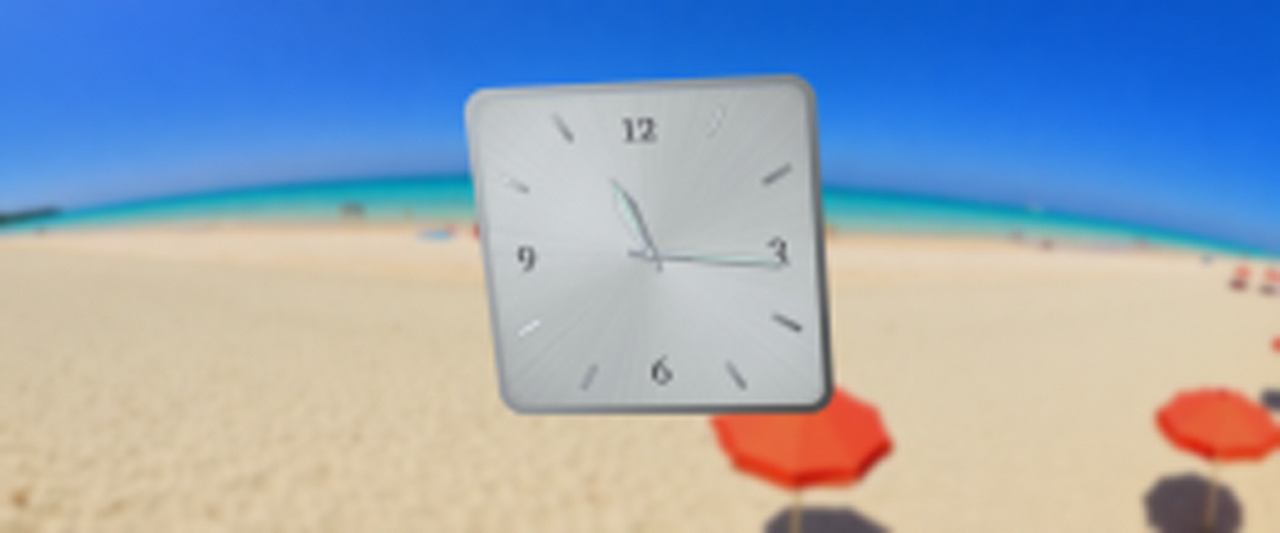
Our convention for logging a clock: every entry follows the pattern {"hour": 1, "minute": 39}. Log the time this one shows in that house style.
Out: {"hour": 11, "minute": 16}
